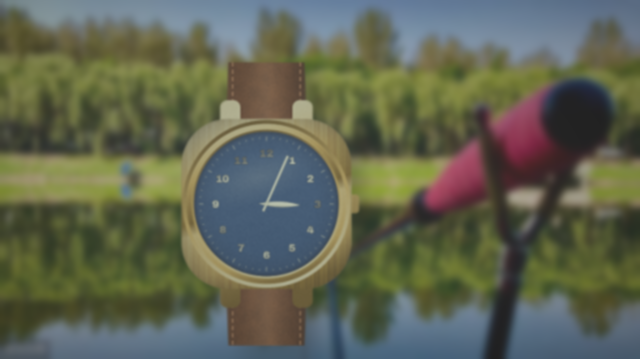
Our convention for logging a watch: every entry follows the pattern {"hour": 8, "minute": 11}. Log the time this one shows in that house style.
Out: {"hour": 3, "minute": 4}
